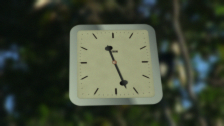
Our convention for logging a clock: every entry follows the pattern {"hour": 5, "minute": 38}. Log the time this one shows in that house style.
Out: {"hour": 11, "minute": 27}
